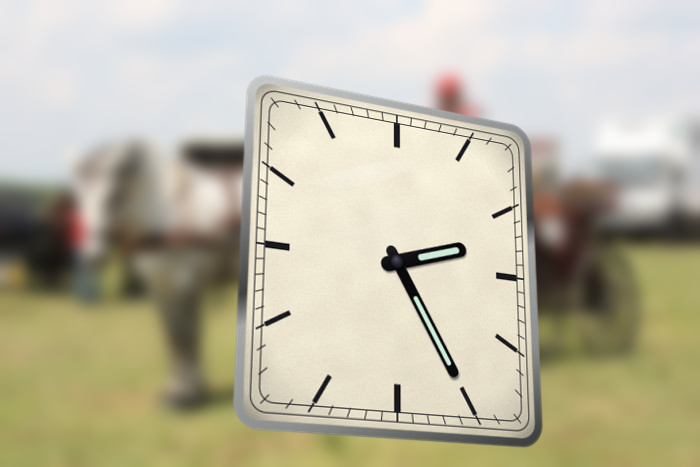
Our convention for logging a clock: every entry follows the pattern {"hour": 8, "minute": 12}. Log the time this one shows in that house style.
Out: {"hour": 2, "minute": 25}
